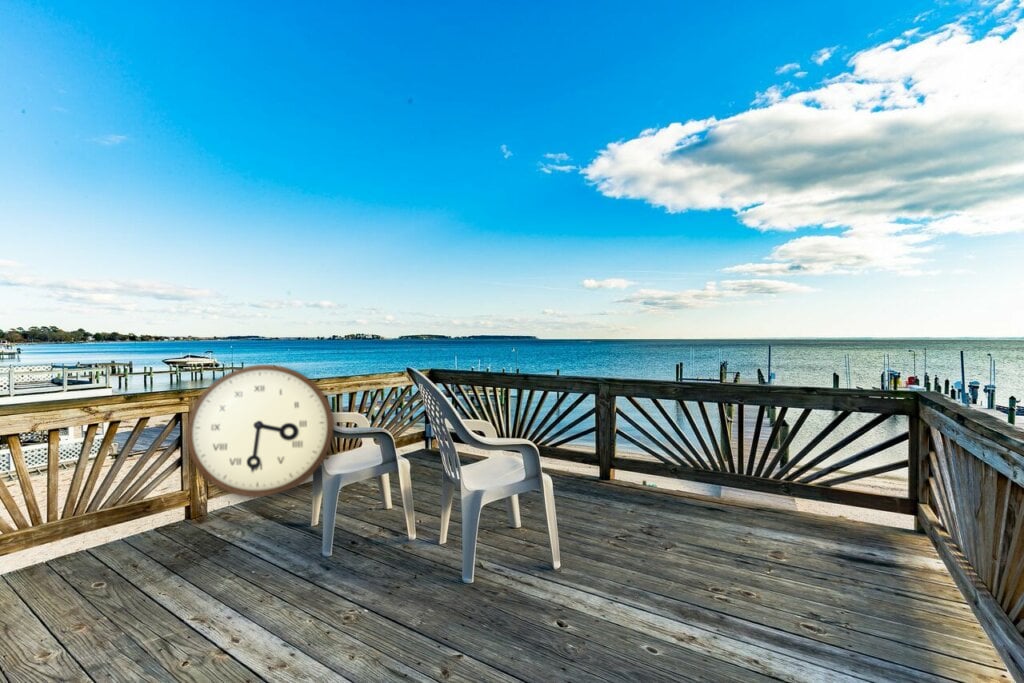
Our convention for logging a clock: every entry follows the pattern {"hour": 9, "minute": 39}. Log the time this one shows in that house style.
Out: {"hour": 3, "minute": 31}
